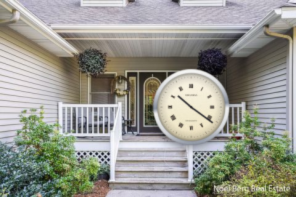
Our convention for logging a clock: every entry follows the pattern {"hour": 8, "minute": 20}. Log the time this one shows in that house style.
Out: {"hour": 10, "minute": 21}
